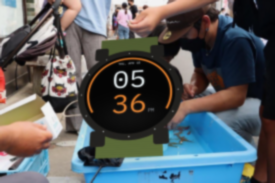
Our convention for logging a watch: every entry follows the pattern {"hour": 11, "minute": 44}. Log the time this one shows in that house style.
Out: {"hour": 5, "minute": 36}
